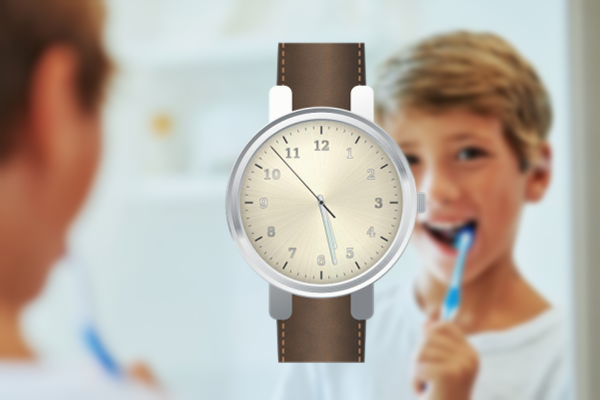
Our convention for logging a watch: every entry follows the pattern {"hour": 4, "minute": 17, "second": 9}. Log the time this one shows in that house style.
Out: {"hour": 5, "minute": 27, "second": 53}
